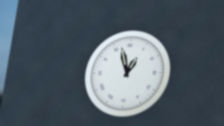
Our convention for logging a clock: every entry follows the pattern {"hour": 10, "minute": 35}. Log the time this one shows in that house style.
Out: {"hour": 12, "minute": 57}
